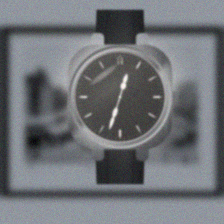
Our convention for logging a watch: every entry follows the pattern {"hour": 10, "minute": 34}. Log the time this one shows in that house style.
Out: {"hour": 12, "minute": 33}
